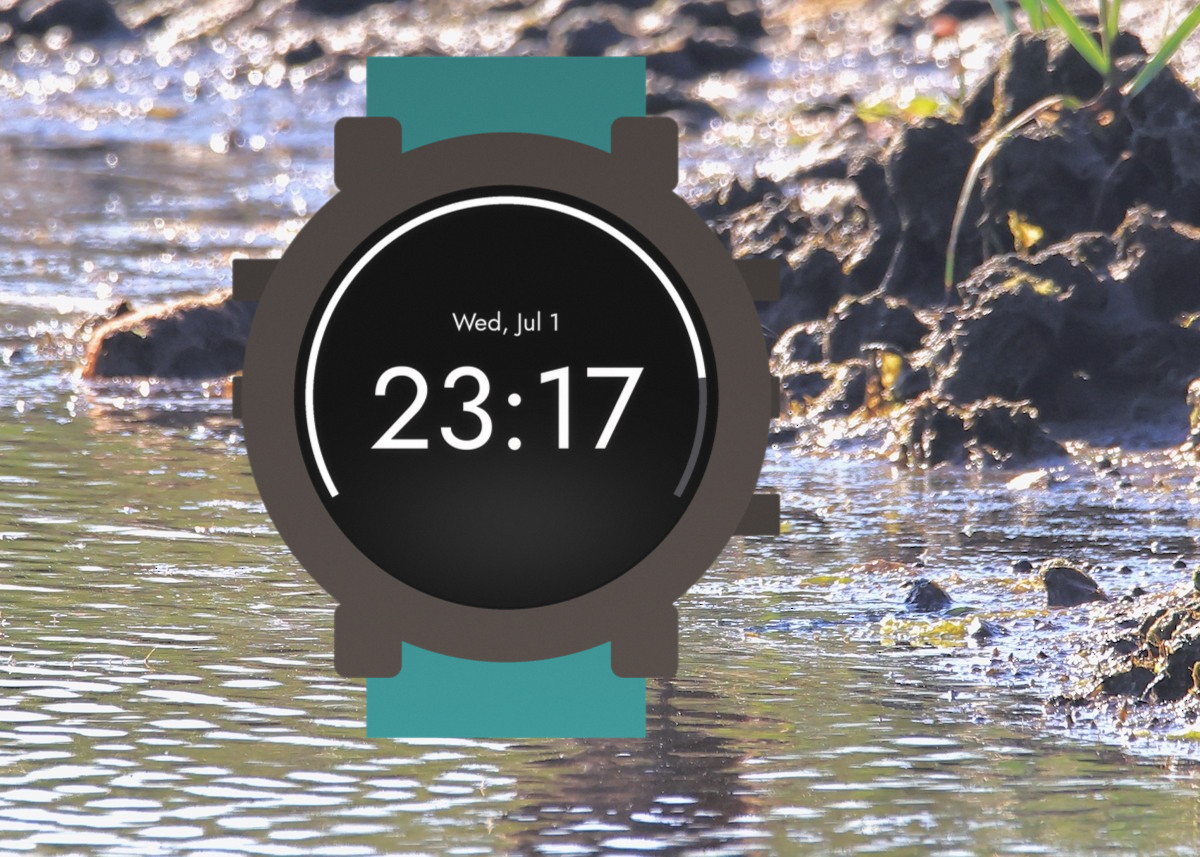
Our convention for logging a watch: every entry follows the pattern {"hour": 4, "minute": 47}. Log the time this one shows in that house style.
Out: {"hour": 23, "minute": 17}
